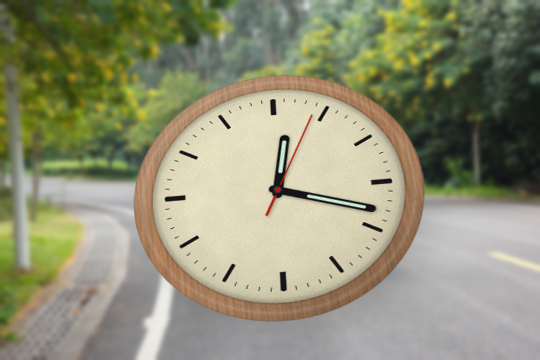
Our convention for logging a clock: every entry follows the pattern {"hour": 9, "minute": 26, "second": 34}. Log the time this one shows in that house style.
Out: {"hour": 12, "minute": 18, "second": 4}
